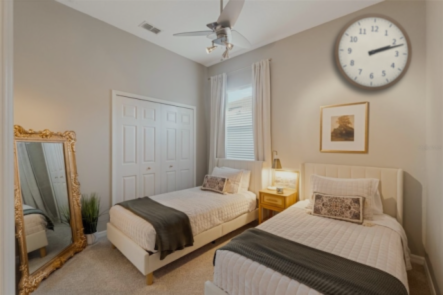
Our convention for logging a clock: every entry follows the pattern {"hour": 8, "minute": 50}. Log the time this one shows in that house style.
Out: {"hour": 2, "minute": 12}
